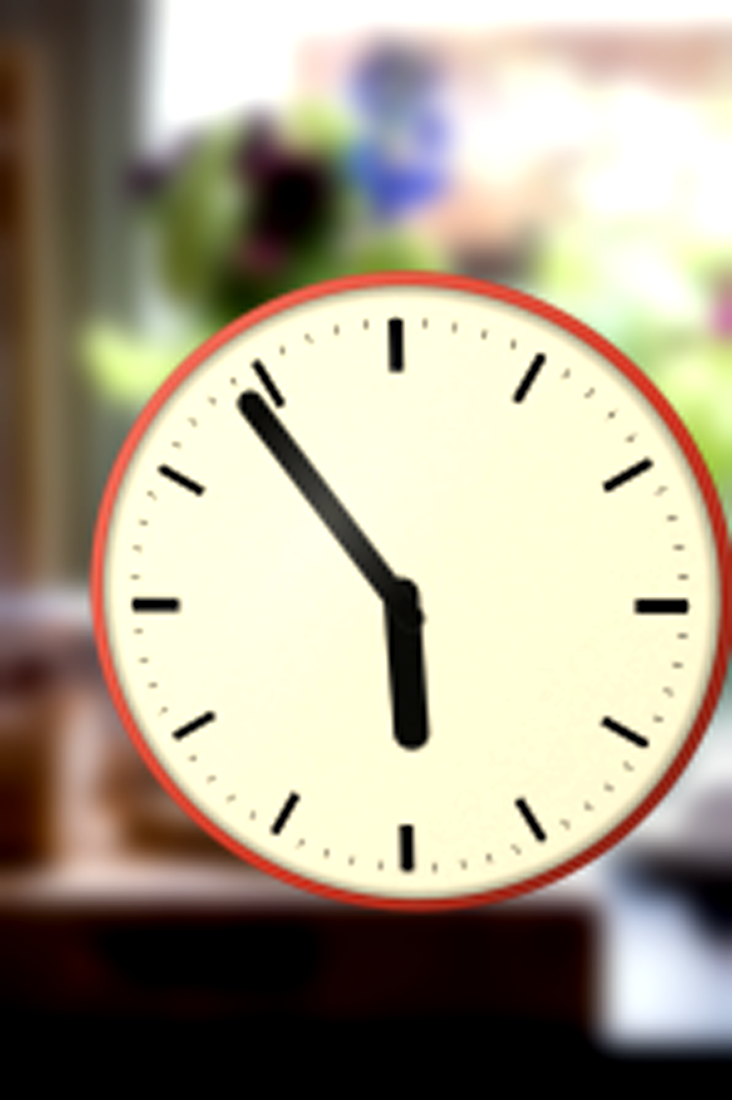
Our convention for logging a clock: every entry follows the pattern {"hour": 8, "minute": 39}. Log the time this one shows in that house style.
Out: {"hour": 5, "minute": 54}
